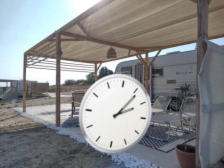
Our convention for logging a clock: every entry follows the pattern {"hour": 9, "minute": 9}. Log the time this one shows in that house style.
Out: {"hour": 2, "minute": 6}
